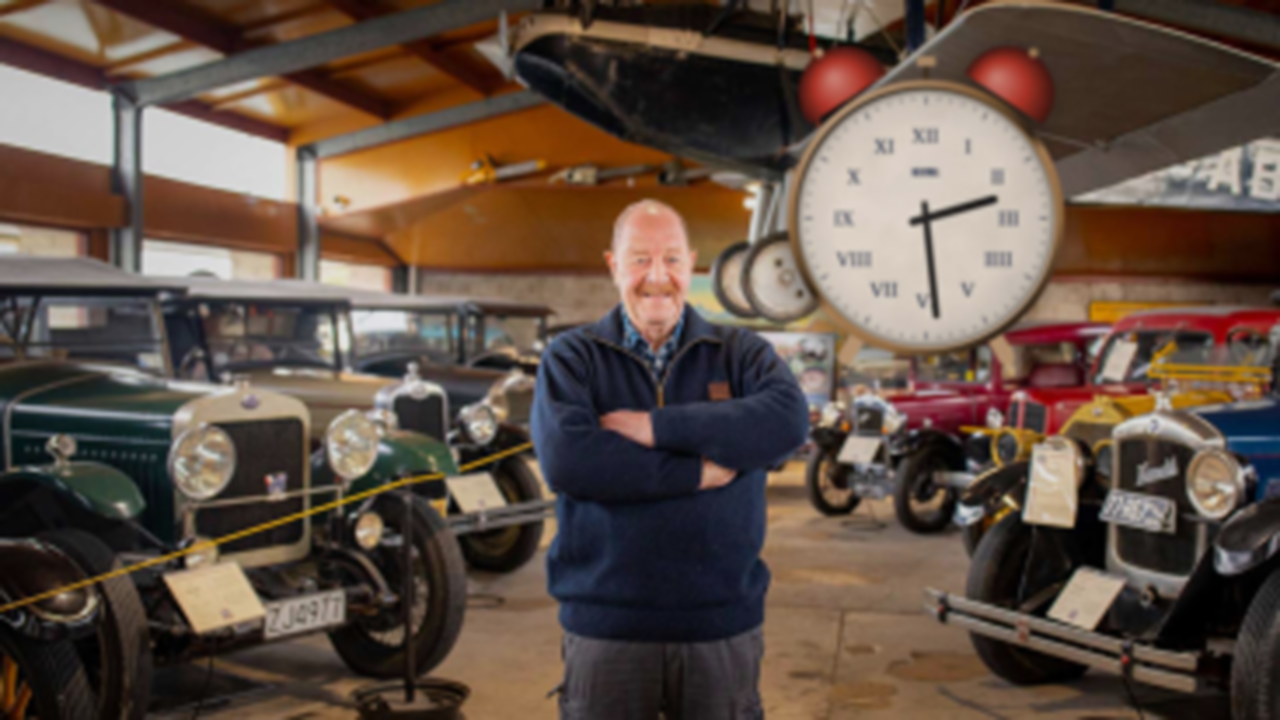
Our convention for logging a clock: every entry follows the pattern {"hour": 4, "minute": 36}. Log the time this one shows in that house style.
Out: {"hour": 2, "minute": 29}
